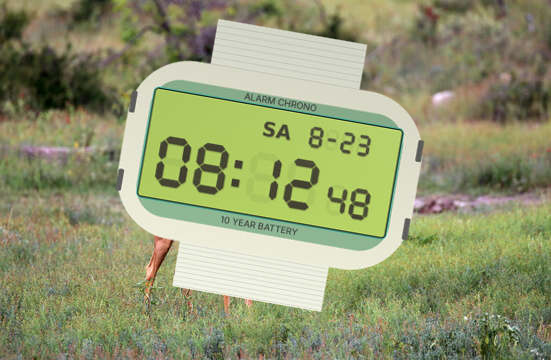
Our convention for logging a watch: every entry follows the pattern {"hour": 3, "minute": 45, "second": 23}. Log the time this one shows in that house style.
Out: {"hour": 8, "minute": 12, "second": 48}
